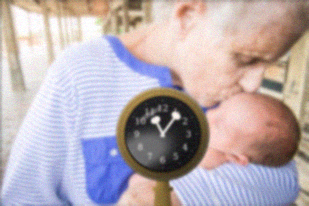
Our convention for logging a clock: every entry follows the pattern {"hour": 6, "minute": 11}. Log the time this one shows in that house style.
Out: {"hour": 11, "minute": 6}
